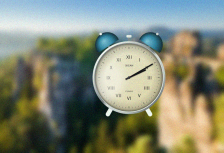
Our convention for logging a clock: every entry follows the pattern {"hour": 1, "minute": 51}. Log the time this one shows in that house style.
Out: {"hour": 2, "minute": 10}
